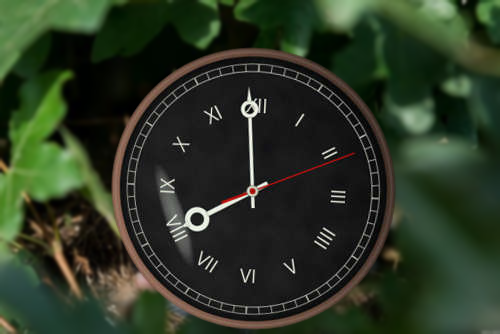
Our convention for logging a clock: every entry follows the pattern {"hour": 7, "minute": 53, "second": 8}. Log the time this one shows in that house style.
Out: {"hour": 7, "minute": 59, "second": 11}
